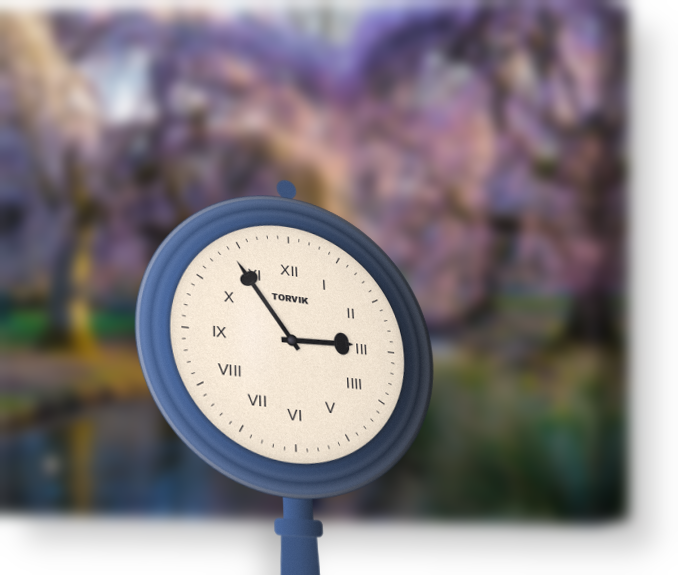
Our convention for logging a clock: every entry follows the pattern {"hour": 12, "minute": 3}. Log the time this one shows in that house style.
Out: {"hour": 2, "minute": 54}
